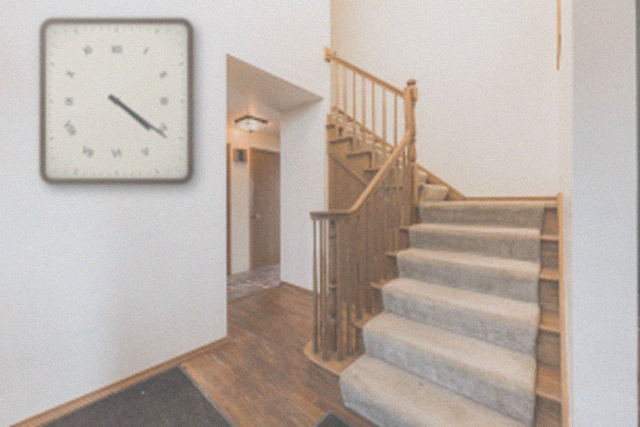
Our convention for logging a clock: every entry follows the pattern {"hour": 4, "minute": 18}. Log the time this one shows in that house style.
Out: {"hour": 4, "minute": 21}
